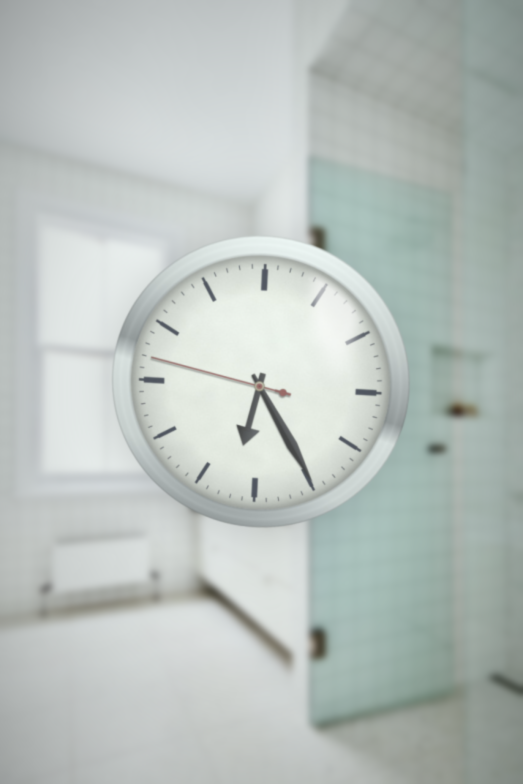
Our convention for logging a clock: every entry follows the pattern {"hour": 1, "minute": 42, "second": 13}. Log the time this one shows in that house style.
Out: {"hour": 6, "minute": 24, "second": 47}
